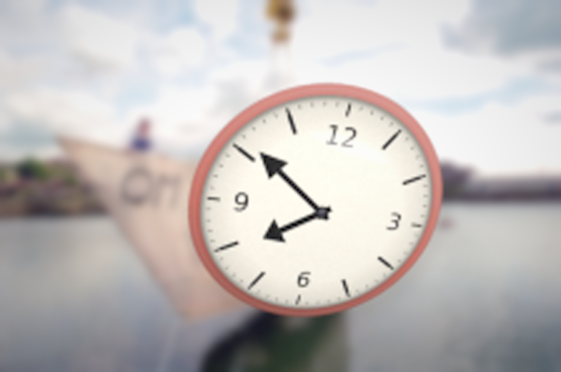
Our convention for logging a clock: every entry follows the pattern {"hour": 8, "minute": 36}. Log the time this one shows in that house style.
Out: {"hour": 7, "minute": 51}
